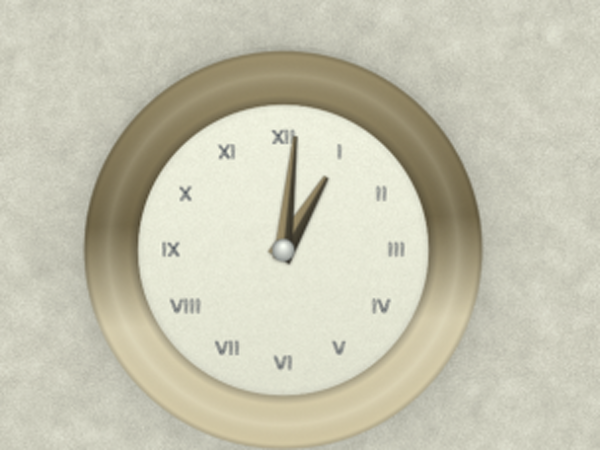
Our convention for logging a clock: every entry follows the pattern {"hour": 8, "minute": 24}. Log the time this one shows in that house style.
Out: {"hour": 1, "minute": 1}
